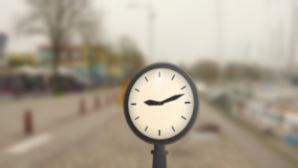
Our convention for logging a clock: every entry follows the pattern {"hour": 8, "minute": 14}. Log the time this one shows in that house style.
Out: {"hour": 9, "minute": 12}
